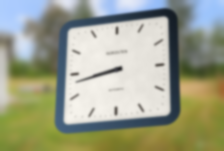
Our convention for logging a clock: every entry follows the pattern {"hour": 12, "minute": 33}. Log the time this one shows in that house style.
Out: {"hour": 8, "minute": 43}
